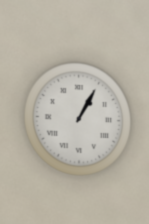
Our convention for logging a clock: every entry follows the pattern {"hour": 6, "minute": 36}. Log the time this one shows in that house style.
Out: {"hour": 1, "minute": 5}
